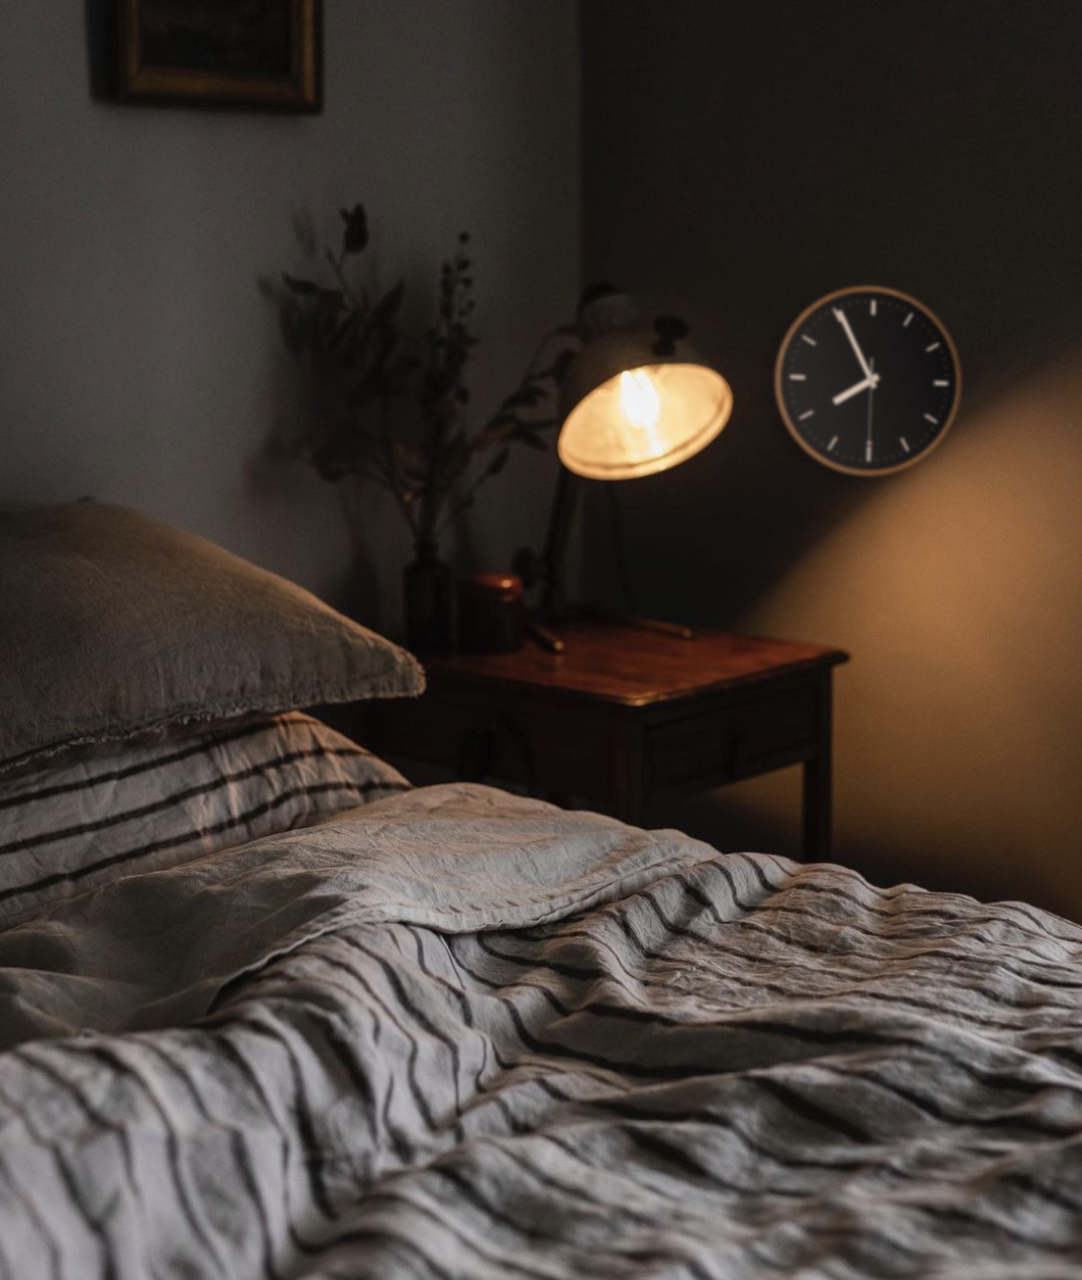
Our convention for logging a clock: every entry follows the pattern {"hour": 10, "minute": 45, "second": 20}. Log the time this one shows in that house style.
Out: {"hour": 7, "minute": 55, "second": 30}
